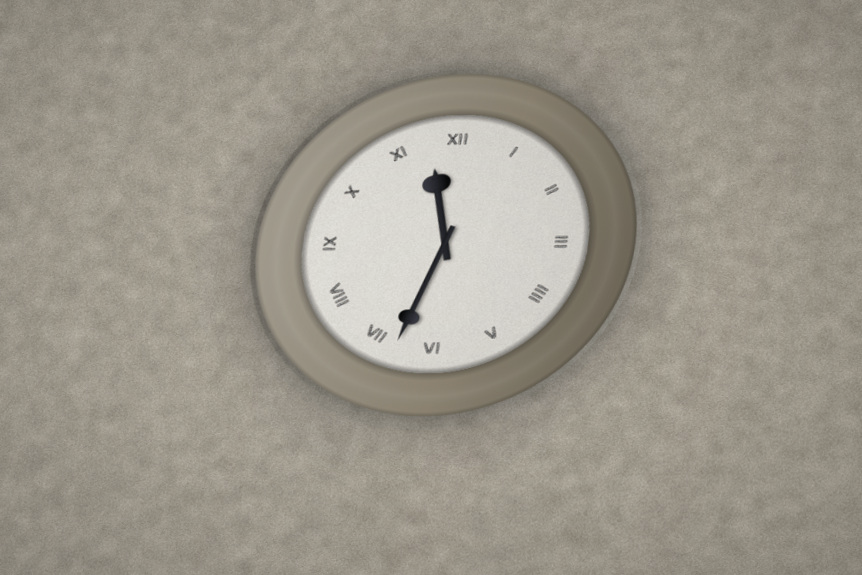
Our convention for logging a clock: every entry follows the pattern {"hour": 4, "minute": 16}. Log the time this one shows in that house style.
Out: {"hour": 11, "minute": 33}
